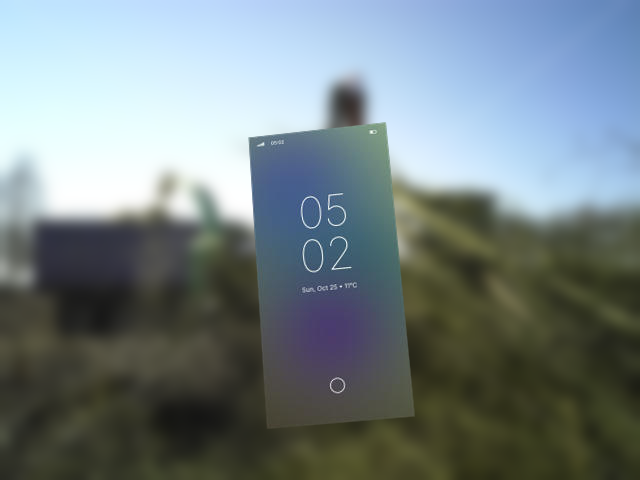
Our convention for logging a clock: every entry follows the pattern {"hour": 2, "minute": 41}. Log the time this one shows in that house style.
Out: {"hour": 5, "minute": 2}
